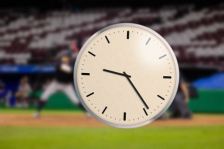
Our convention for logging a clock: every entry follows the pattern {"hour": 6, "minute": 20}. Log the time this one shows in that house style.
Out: {"hour": 9, "minute": 24}
